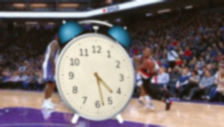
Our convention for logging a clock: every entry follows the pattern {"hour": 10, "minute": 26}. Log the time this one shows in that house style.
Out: {"hour": 4, "minute": 28}
